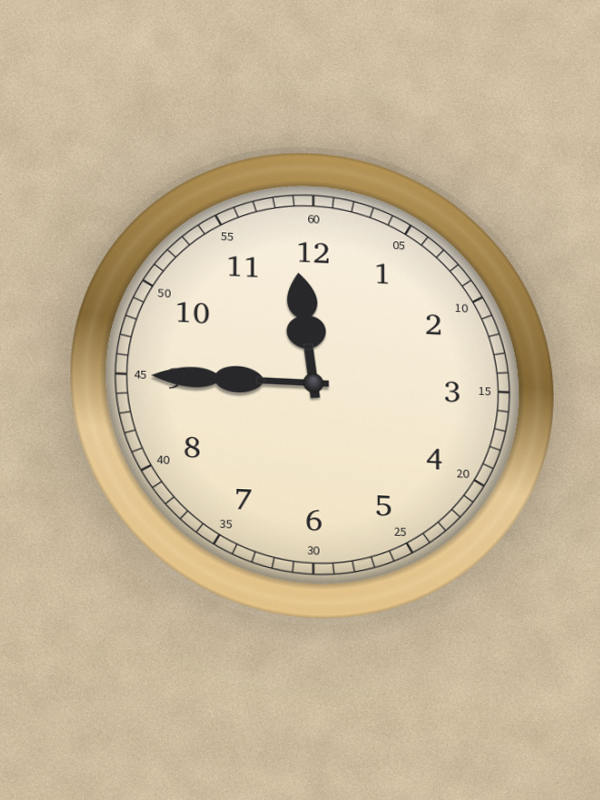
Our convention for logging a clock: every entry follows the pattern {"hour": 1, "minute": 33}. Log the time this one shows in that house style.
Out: {"hour": 11, "minute": 45}
